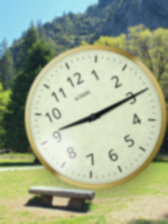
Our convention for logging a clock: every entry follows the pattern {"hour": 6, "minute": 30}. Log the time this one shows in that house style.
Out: {"hour": 9, "minute": 15}
